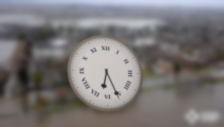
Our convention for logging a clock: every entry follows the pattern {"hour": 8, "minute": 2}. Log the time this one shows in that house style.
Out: {"hour": 6, "minute": 26}
